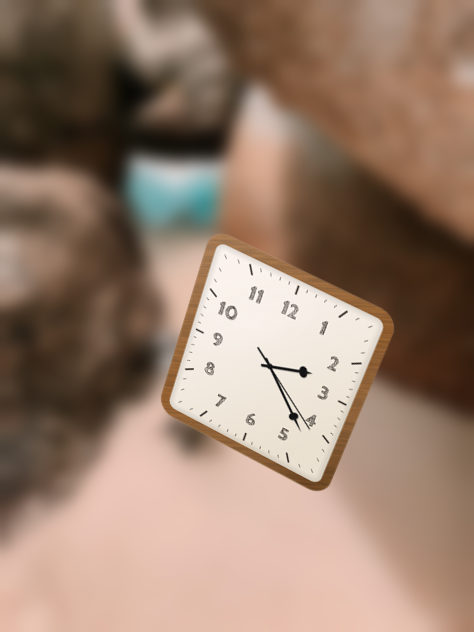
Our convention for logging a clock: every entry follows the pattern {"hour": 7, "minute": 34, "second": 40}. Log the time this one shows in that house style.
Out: {"hour": 2, "minute": 22, "second": 21}
